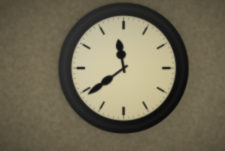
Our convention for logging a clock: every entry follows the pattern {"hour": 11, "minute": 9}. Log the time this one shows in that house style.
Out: {"hour": 11, "minute": 39}
